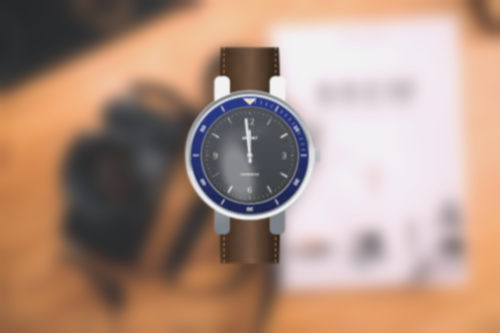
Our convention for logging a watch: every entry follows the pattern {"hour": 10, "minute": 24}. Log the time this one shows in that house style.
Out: {"hour": 11, "minute": 59}
